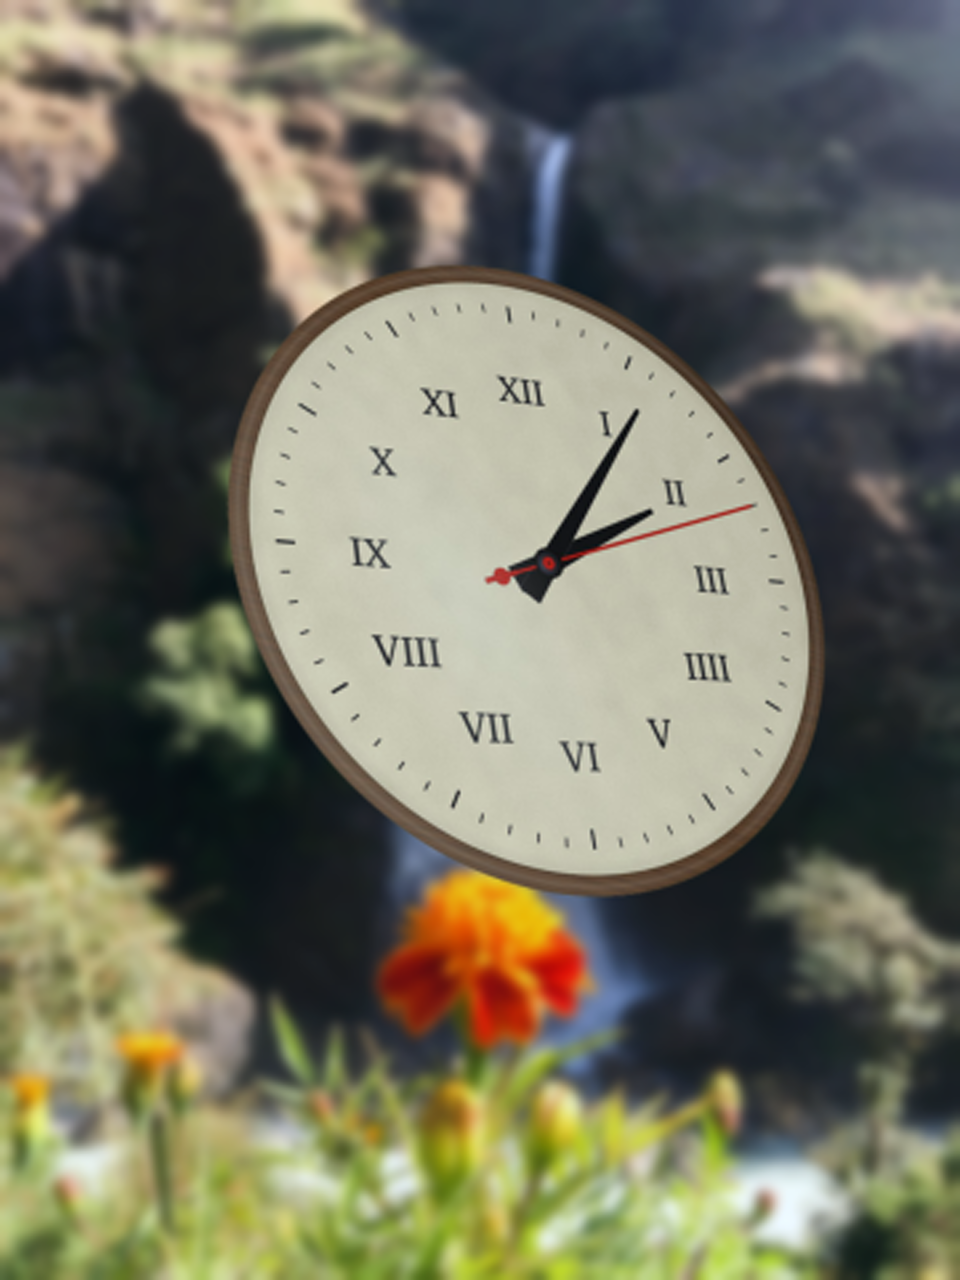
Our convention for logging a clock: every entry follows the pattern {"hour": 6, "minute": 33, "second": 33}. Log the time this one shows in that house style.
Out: {"hour": 2, "minute": 6, "second": 12}
